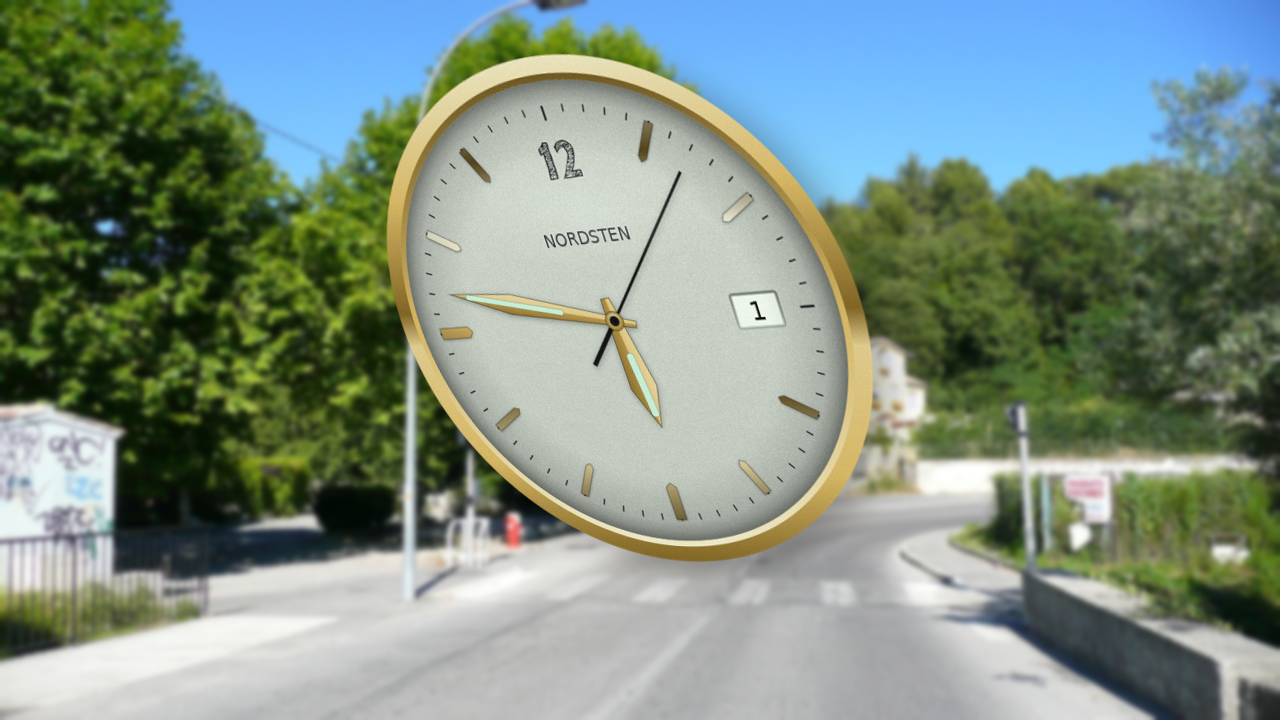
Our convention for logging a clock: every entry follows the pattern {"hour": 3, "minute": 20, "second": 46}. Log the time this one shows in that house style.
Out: {"hour": 5, "minute": 47, "second": 7}
